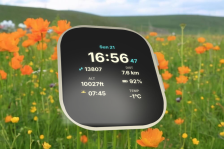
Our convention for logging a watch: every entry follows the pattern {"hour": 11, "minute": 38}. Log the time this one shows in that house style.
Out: {"hour": 16, "minute": 56}
